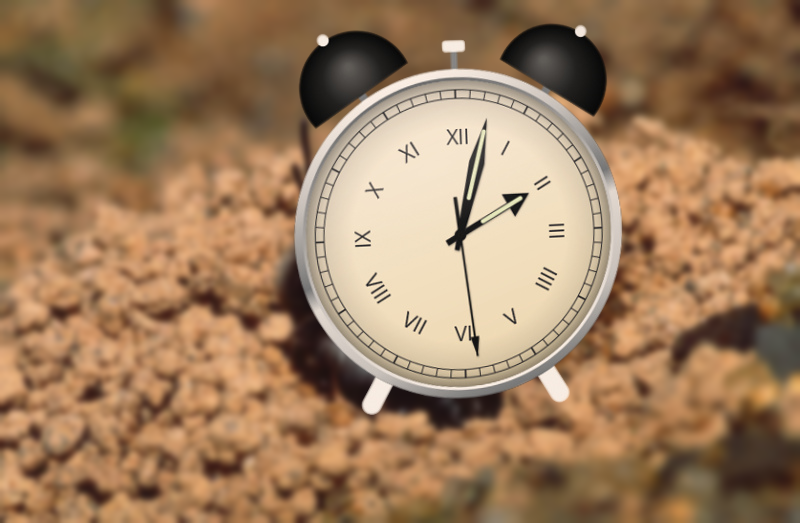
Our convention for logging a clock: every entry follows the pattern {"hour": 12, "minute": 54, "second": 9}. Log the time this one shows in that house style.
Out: {"hour": 2, "minute": 2, "second": 29}
